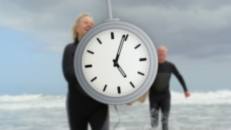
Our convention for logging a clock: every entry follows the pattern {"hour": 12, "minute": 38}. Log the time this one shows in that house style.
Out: {"hour": 5, "minute": 4}
